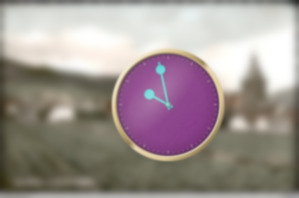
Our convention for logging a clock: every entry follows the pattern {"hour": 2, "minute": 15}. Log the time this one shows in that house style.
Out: {"hour": 9, "minute": 58}
